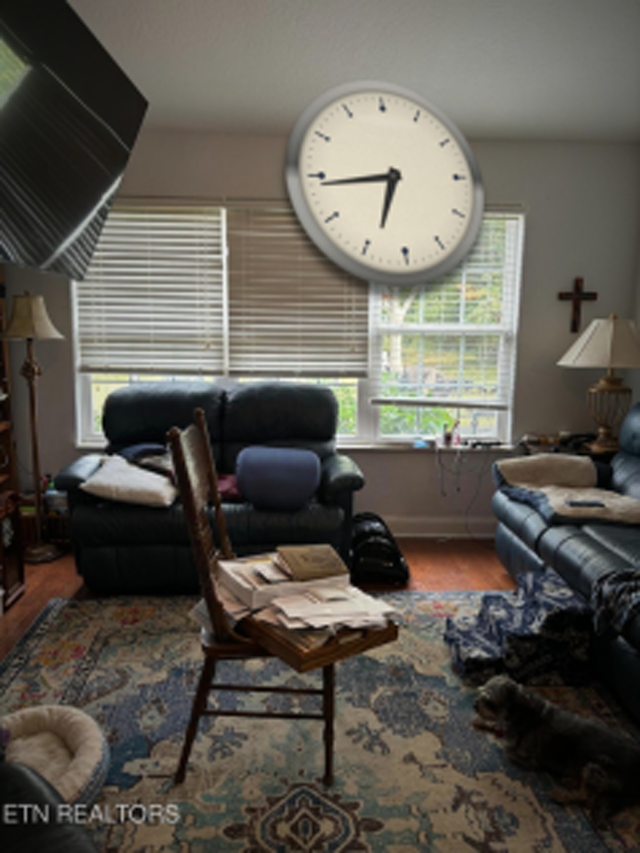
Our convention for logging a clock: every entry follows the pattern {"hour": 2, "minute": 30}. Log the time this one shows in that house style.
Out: {"hour": 6, "minute": 44}
